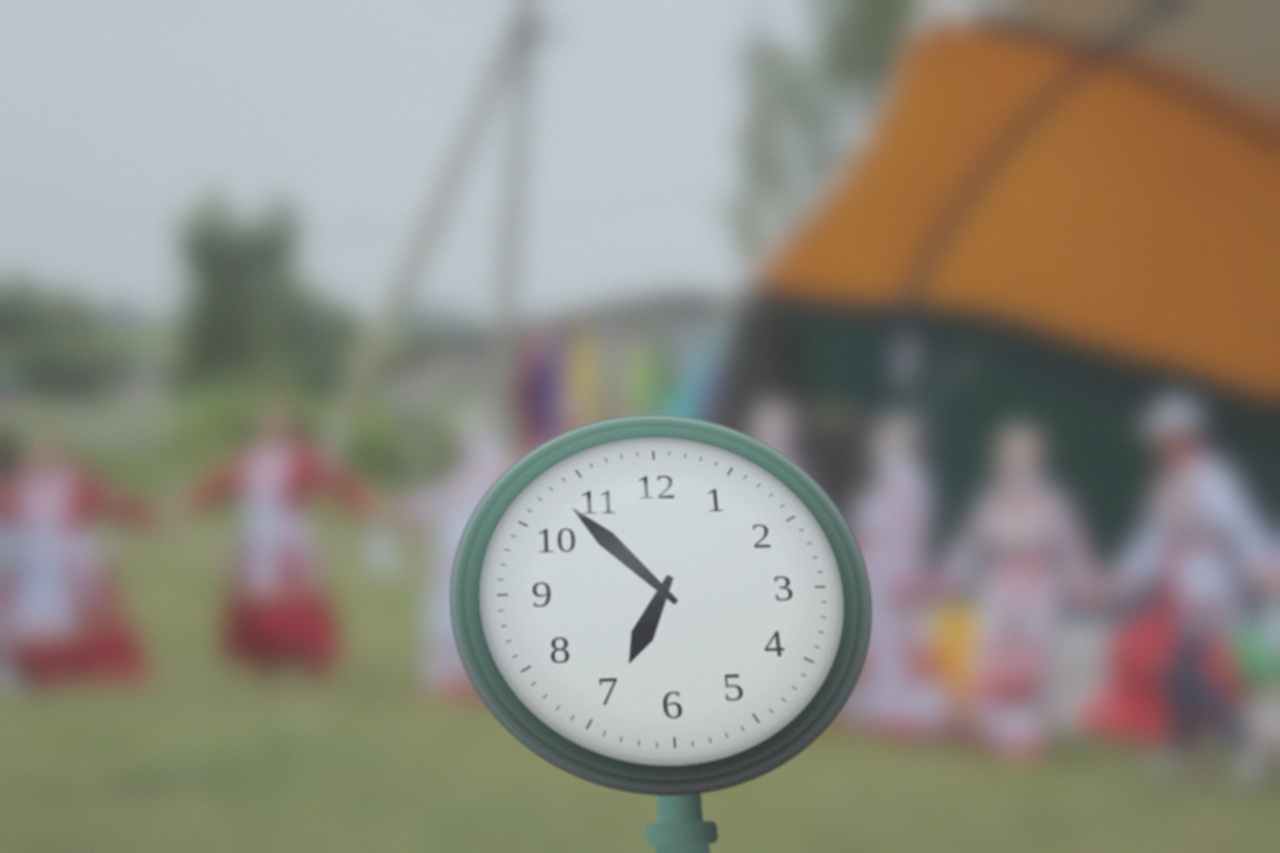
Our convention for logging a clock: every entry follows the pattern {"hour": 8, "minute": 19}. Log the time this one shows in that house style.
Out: {"hour": 6, "minute": 53}
